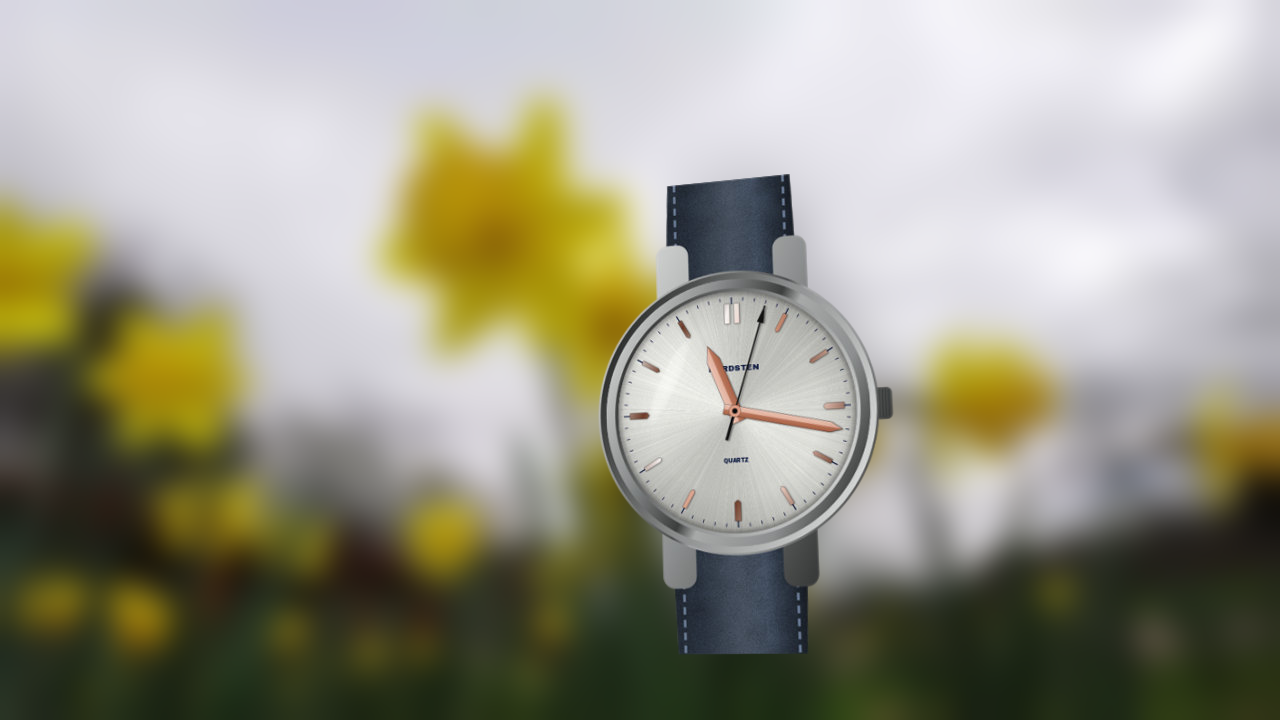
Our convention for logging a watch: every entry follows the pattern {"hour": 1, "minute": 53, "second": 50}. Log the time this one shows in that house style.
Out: {"hour": 11, "minute": 17, "second": 3}
